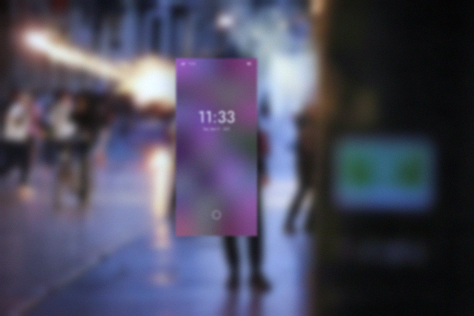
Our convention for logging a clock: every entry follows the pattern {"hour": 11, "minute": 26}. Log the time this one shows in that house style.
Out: {"hour": 11, "minute": 33}
